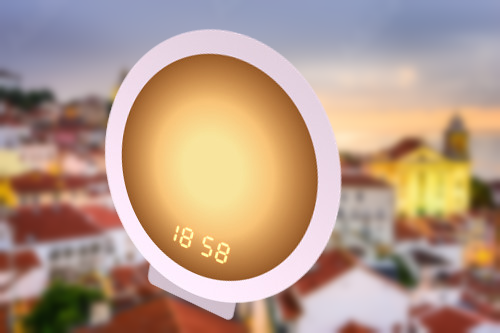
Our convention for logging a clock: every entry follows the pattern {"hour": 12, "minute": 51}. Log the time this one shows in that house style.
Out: {"hour": 18, "minute": 58}
